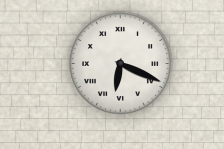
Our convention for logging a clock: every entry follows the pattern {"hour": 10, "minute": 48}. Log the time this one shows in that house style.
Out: {"hour": 6, "minute": 19}
